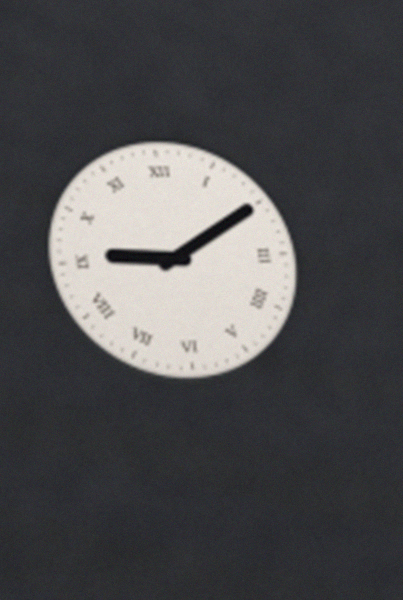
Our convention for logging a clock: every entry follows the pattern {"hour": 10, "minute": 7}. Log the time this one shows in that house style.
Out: {"hour": 9, "minute": 10}
